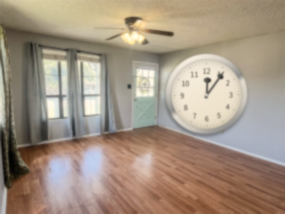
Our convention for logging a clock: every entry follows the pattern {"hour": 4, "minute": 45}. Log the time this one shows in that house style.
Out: {"hour": 12, "minute": 6}
